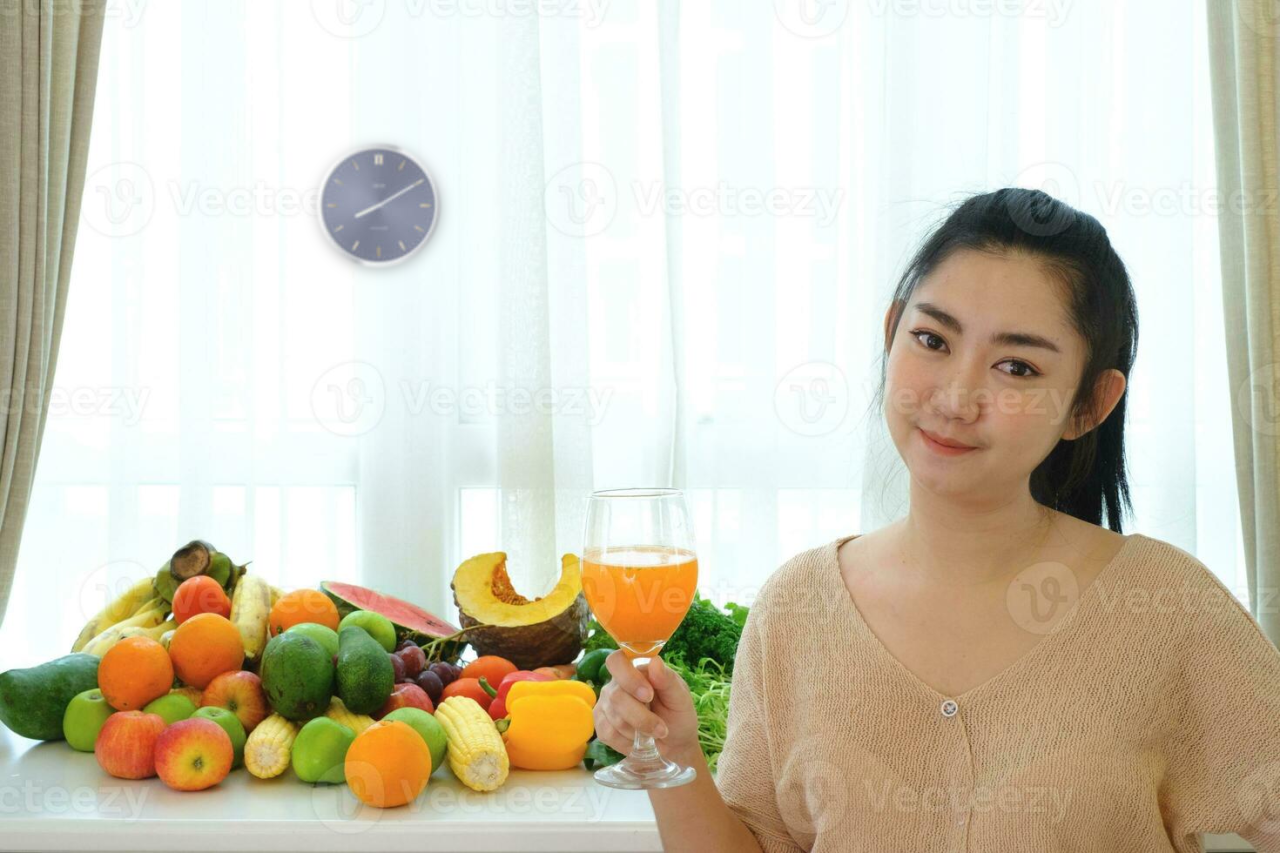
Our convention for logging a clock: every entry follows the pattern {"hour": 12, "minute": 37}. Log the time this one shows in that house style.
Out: {"hour": 8, "minute": 10}
